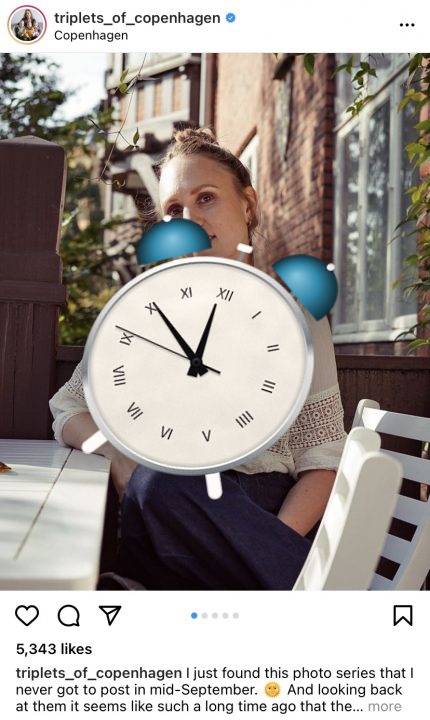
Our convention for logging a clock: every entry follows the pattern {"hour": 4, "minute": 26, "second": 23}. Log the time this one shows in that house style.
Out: {"hour": 11, "minute": 50, "second": 46}
